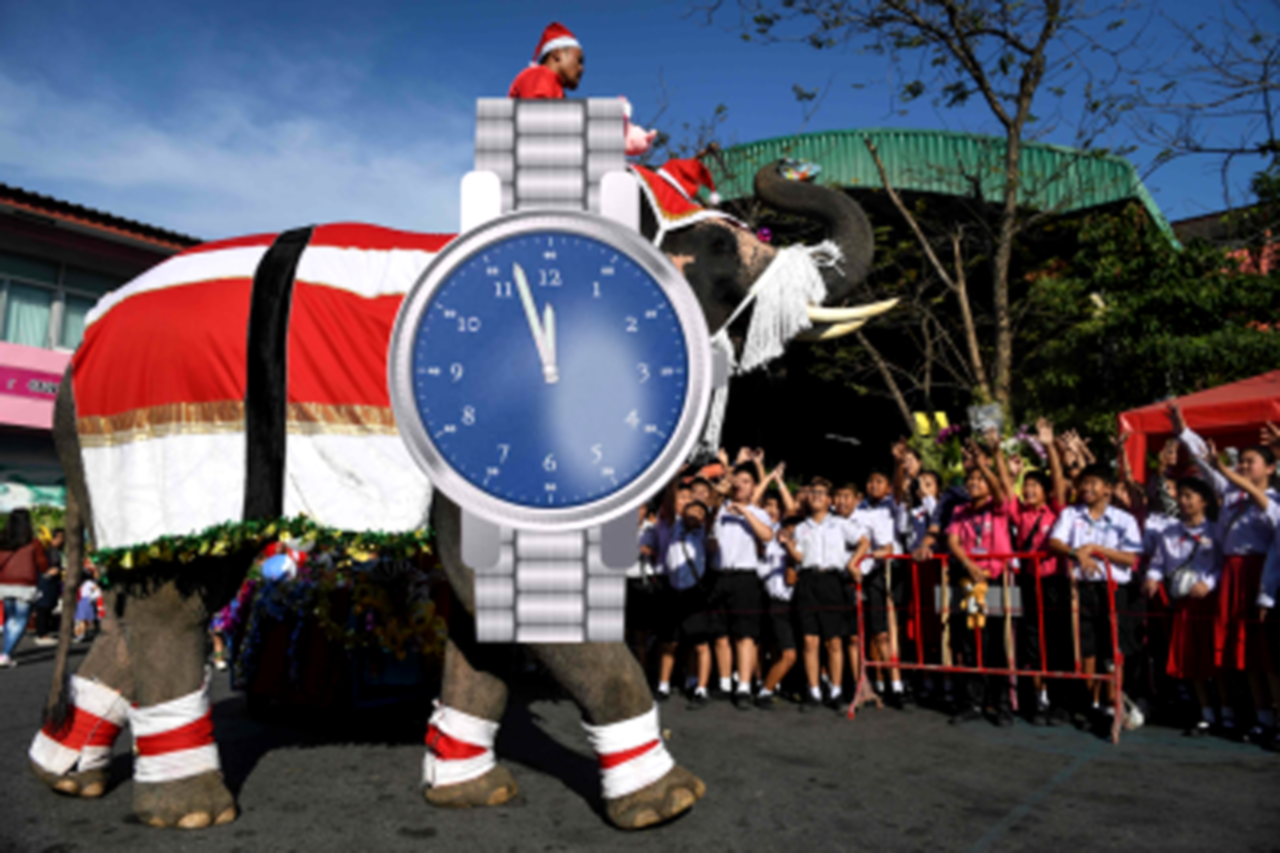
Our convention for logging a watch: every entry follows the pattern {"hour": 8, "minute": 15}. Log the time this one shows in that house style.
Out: {"hour": 11, "minute": 57}
